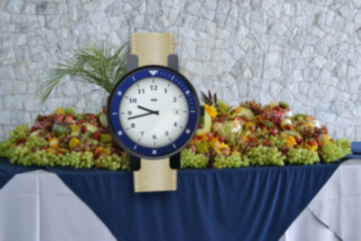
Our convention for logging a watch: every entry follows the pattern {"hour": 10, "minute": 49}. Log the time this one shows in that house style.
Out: {"hour": 9, "minute": 43}
